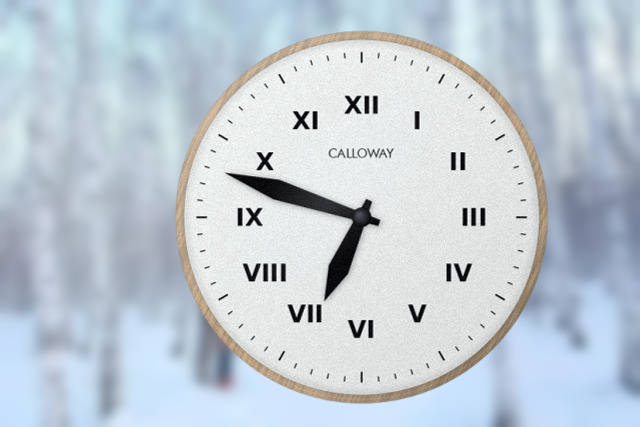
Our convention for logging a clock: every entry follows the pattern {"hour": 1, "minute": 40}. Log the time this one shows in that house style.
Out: {"hour": 6, "minute": 48}
